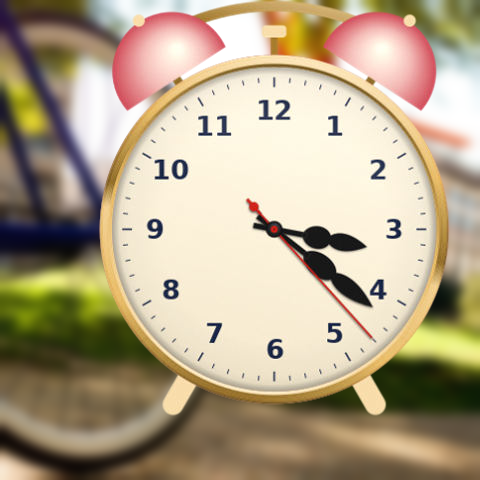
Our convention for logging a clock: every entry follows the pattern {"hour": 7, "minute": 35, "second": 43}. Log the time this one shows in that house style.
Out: {"hour": 3, "minute": 21, "second": 23}
